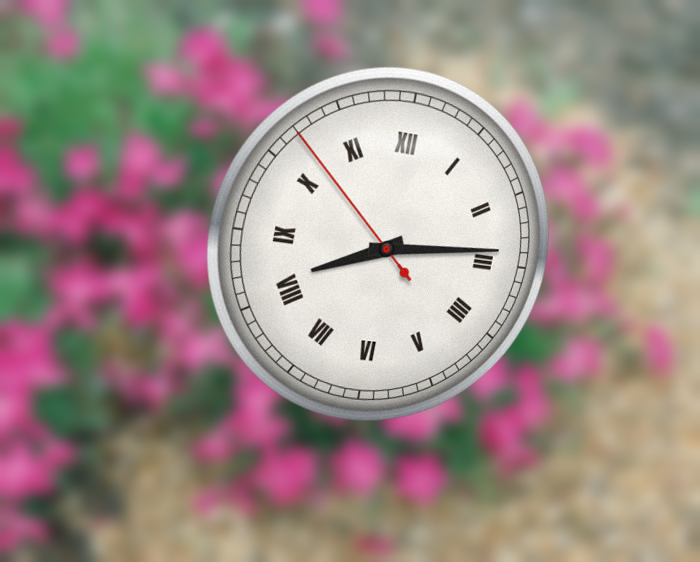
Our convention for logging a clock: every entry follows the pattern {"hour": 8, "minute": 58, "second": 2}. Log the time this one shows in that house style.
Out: {"hour": 8, "minute": 13, "second": 52}
